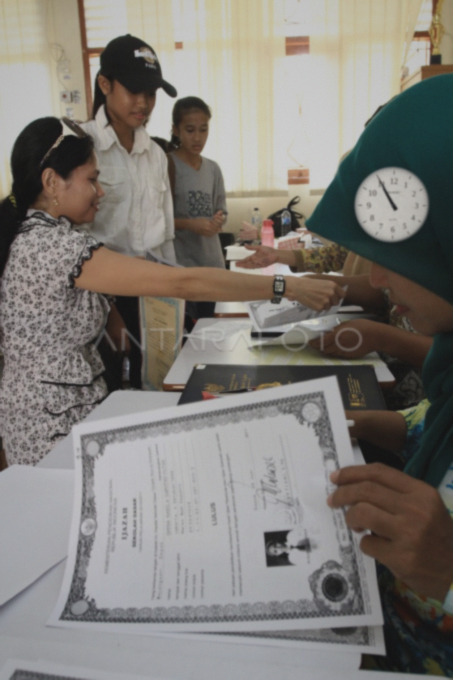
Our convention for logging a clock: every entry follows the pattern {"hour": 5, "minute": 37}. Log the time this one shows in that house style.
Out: {"hour": 10, "minute": 55}
